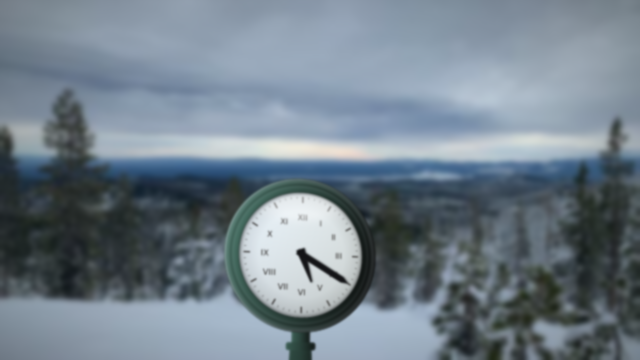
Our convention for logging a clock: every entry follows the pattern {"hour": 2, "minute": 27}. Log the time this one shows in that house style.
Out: {"hour": 5, "minute": 20}
